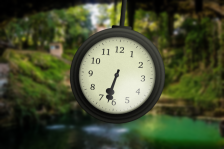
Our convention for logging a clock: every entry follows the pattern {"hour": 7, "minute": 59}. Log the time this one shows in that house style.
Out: {"hour": 6, "minute": 32}
